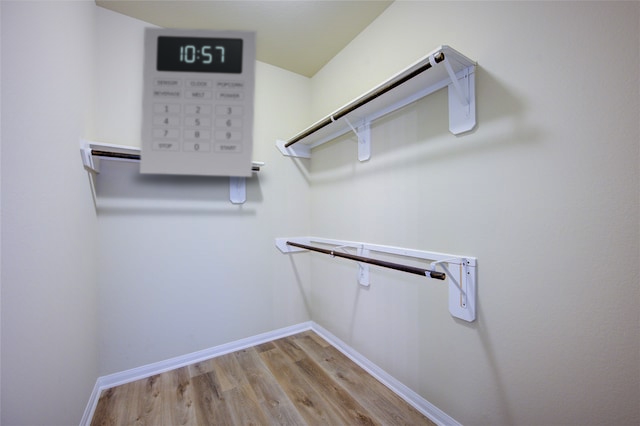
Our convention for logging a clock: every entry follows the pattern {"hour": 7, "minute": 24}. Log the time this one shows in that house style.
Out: {"hour": 10, "minute": 57}
